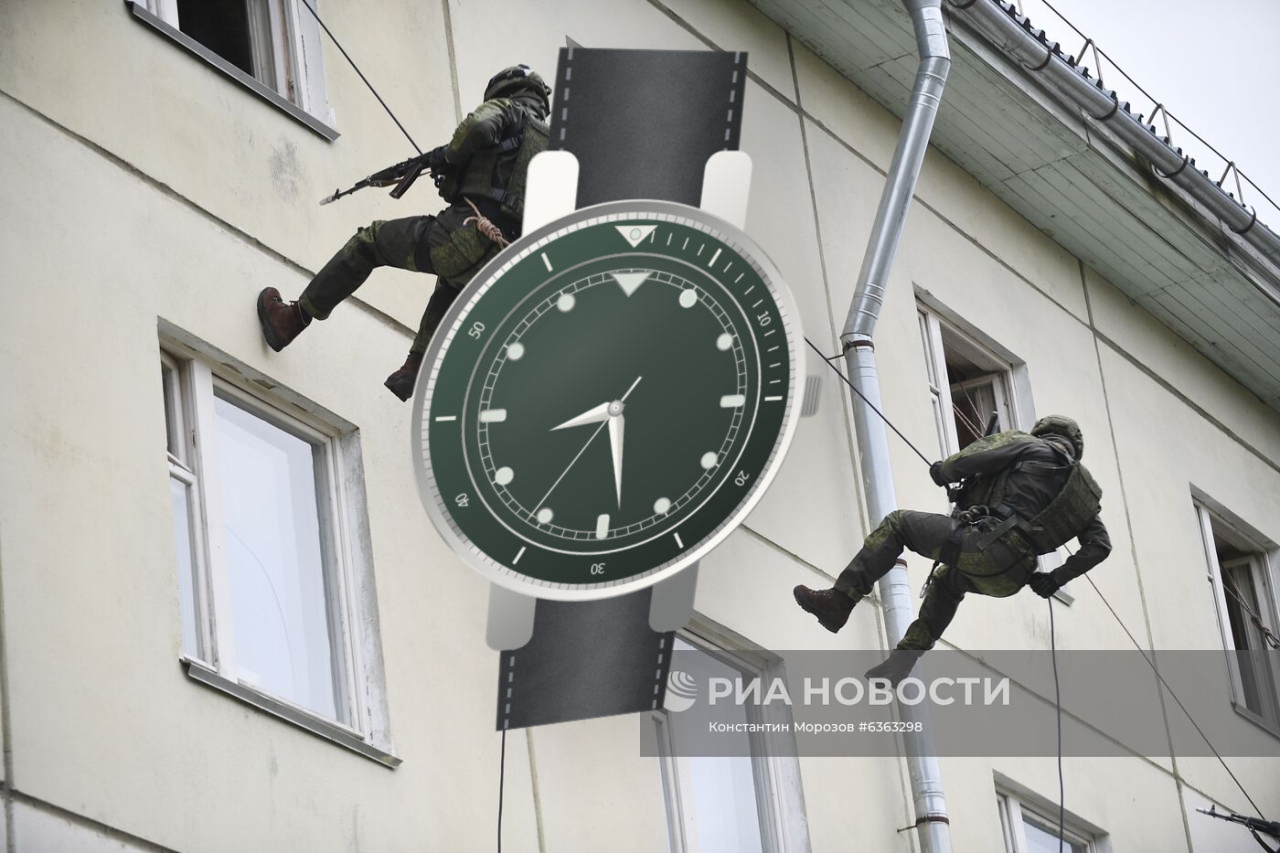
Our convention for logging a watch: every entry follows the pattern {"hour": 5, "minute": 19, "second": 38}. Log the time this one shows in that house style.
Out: {"hour": 8, "minute": 28, "second": 36}
